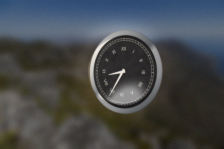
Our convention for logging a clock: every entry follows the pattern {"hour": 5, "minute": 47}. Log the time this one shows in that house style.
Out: {"hour": 8, "minute": 35}
